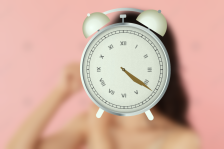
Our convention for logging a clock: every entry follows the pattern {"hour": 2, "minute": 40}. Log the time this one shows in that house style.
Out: {"hour": 4, "minute": 21}
